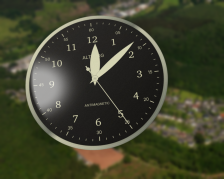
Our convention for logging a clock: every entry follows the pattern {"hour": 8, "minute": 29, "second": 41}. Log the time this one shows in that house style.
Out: {"hour": 12, "minute": 8, "second": 25}
